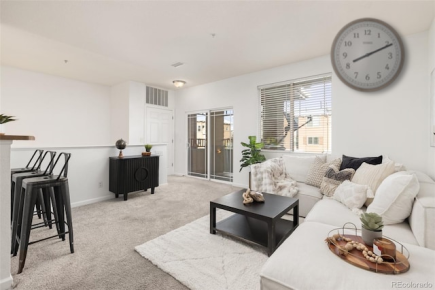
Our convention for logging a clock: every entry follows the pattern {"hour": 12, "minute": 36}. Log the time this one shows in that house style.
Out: {"hour": 8, "minute": 11}
